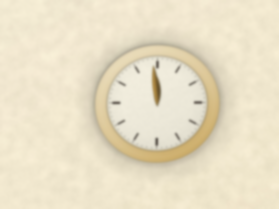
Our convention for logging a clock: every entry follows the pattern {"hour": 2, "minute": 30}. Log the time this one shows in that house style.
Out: {"hour": 11, "minute": 59}
